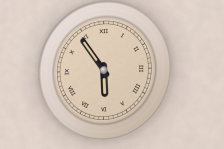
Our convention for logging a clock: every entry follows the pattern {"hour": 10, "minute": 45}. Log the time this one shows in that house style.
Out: {"hour": 5, "minute": 54}
